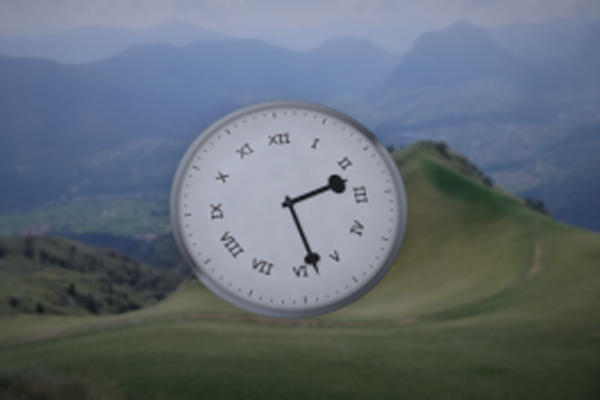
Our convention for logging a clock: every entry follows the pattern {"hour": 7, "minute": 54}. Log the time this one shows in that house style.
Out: {"hour": 2, "minute": 28}
